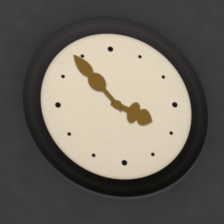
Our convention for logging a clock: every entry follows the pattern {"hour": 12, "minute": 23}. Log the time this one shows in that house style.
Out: {"hour": 3, "minute": 54}
